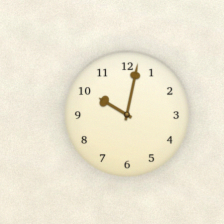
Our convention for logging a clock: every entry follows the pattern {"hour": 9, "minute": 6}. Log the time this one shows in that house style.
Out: {"hour": 10, "minute": 2}
